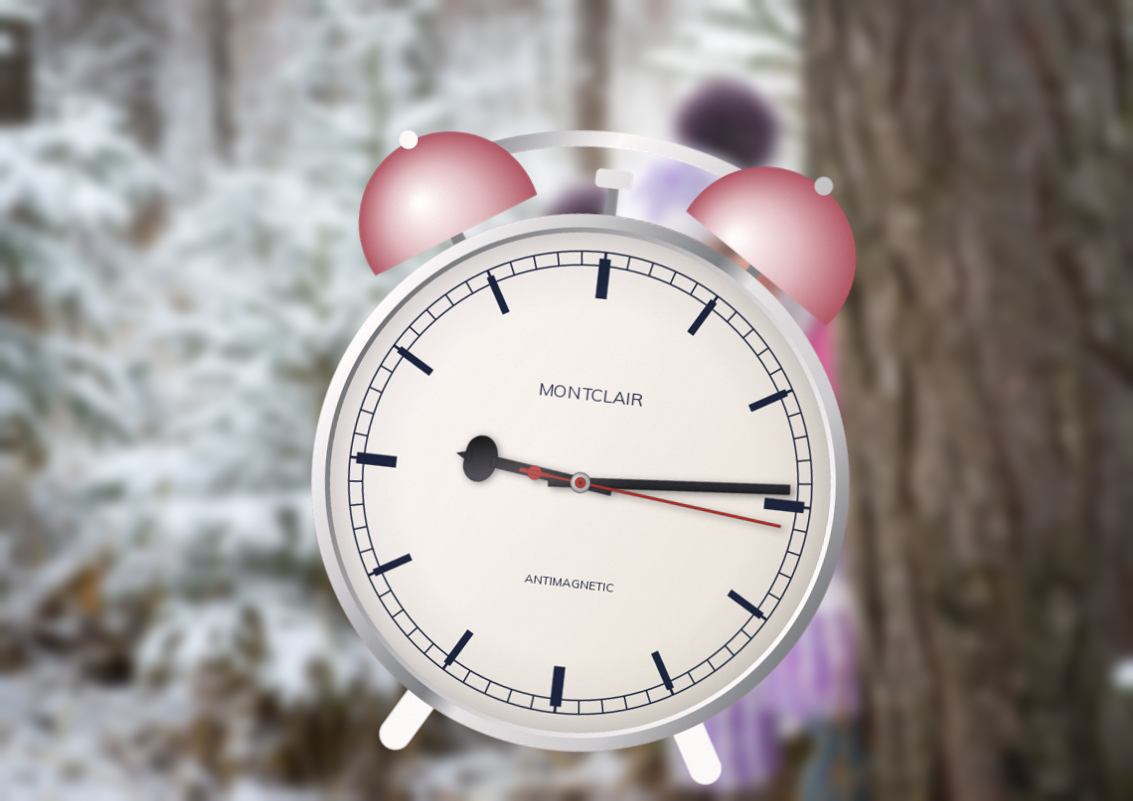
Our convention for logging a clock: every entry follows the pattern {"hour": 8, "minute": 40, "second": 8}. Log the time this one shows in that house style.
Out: {"hour": 9, "minute": 14, "second": 16}
